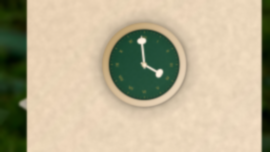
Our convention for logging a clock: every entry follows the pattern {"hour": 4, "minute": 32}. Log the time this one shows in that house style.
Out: {"hour": 3, "minute": 59}
